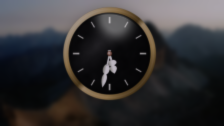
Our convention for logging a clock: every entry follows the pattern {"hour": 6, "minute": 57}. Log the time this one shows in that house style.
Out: {"hour": 5, "minute": 32}
